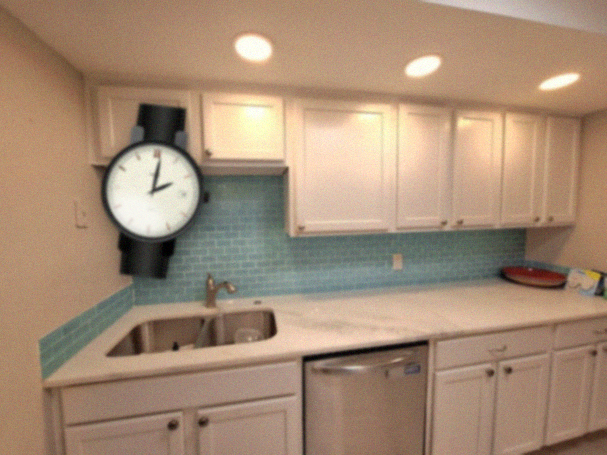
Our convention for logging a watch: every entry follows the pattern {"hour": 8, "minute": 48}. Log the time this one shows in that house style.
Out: {"hour": 2, "minute": 1}
